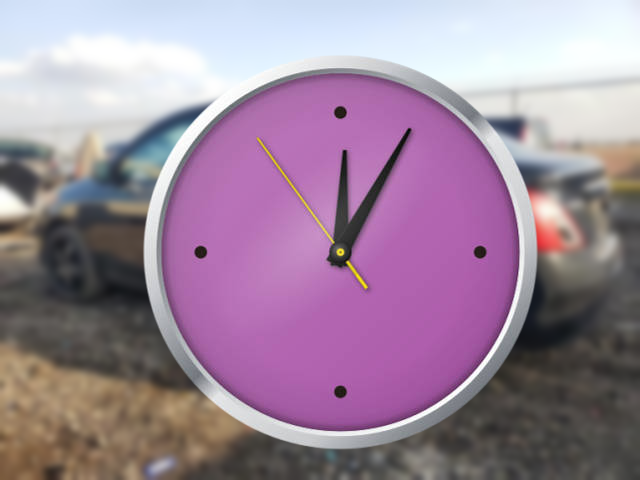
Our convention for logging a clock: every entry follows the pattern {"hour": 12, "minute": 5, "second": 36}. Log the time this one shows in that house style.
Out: {"hour": 12, "minute": 4, "second": 54}
